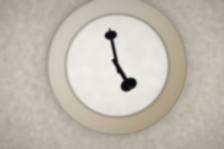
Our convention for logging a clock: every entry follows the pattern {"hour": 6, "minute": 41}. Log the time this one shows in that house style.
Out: {"hour": 4, "minute": 58}
